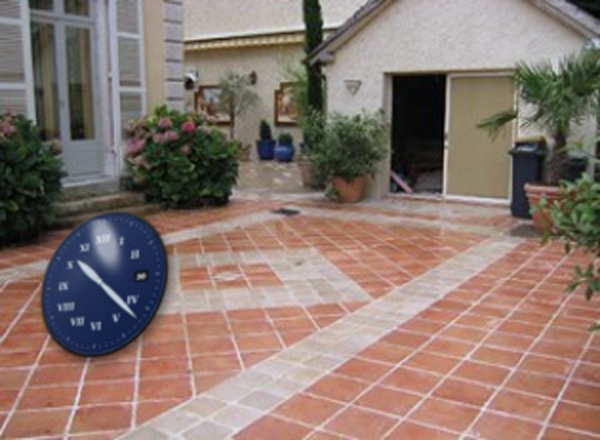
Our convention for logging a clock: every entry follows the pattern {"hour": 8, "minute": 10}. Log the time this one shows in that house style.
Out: {"hour": 10, "minute": 22}
